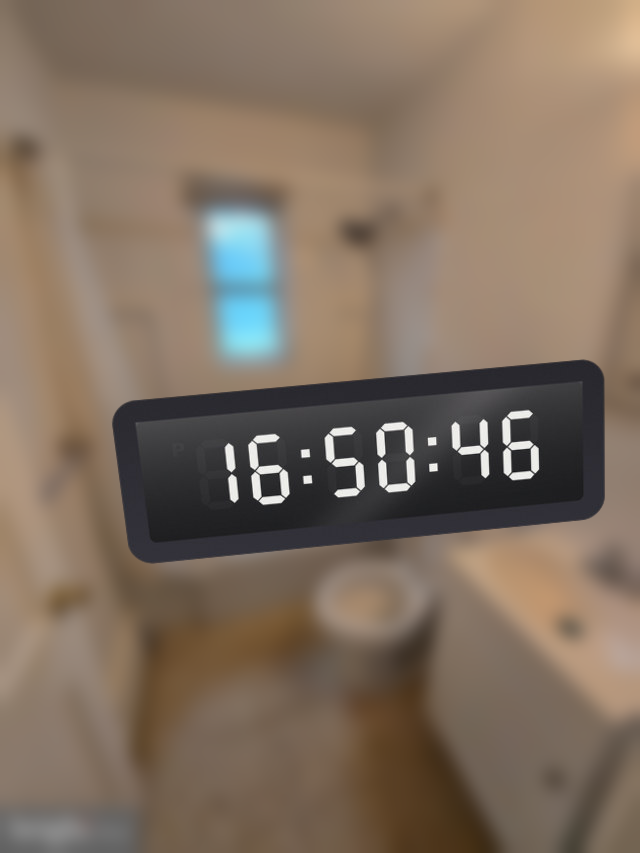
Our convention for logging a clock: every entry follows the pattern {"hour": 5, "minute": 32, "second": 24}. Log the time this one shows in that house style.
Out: {"hour": 16, "minute": 50, "second": 46}
